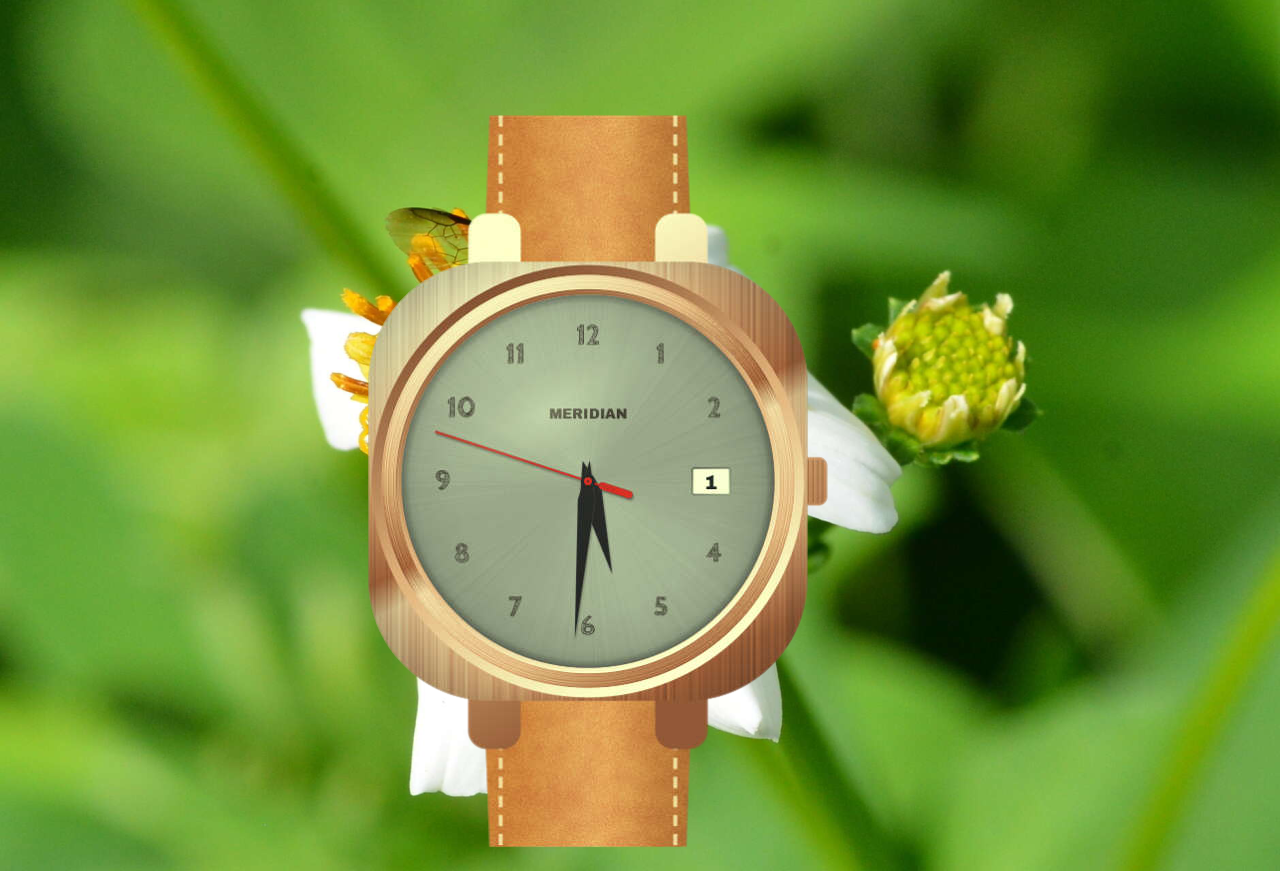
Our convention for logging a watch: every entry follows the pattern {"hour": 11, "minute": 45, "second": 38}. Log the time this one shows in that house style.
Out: {"hour": 5, "minute": 30, "second": 48}
